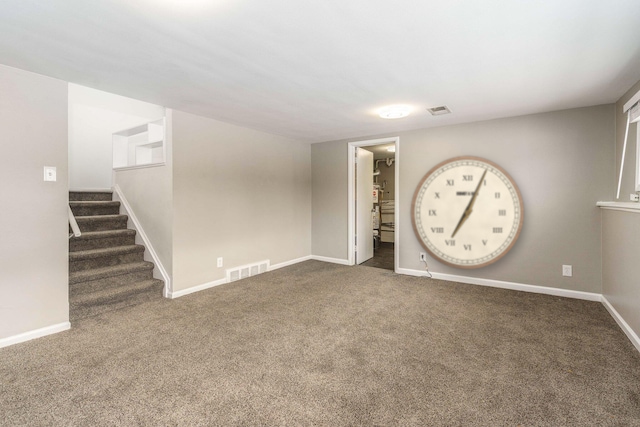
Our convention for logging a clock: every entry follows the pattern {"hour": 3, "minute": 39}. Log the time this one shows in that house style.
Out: {"hour": 7, "minute": 4}
